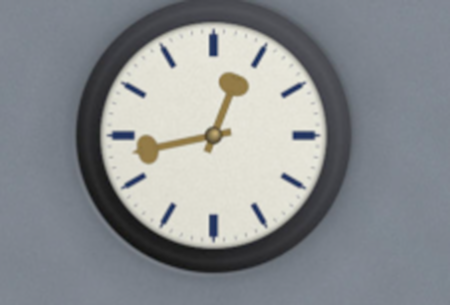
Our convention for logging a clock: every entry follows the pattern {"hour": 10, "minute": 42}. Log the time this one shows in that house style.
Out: {"hour": 12, "minute": 43}
